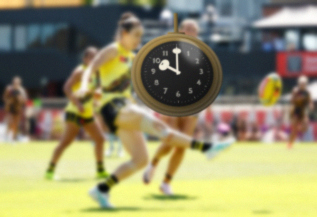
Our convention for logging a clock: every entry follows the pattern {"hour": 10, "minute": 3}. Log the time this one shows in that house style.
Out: {"hour": 10, "minute": 0}
